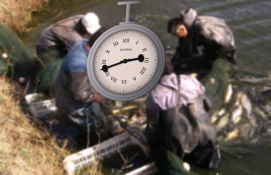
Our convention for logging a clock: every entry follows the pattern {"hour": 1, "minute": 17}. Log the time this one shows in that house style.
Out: {"hour": 2, "minute": 42}
